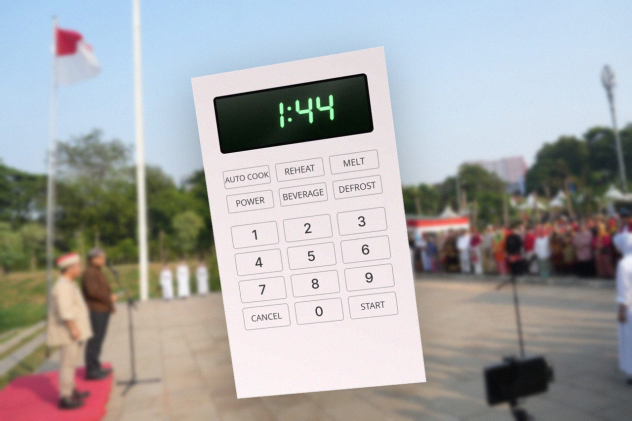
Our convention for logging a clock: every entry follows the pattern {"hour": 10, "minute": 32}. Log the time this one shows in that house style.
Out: {"hour": 1, "minute": 44}
